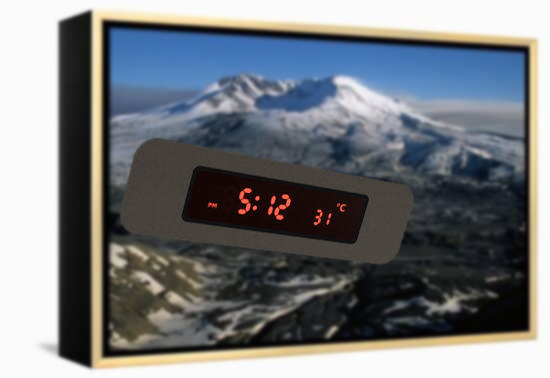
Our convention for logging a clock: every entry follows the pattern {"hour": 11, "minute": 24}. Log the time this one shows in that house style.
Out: {"hour": 5, "minute": 12}
